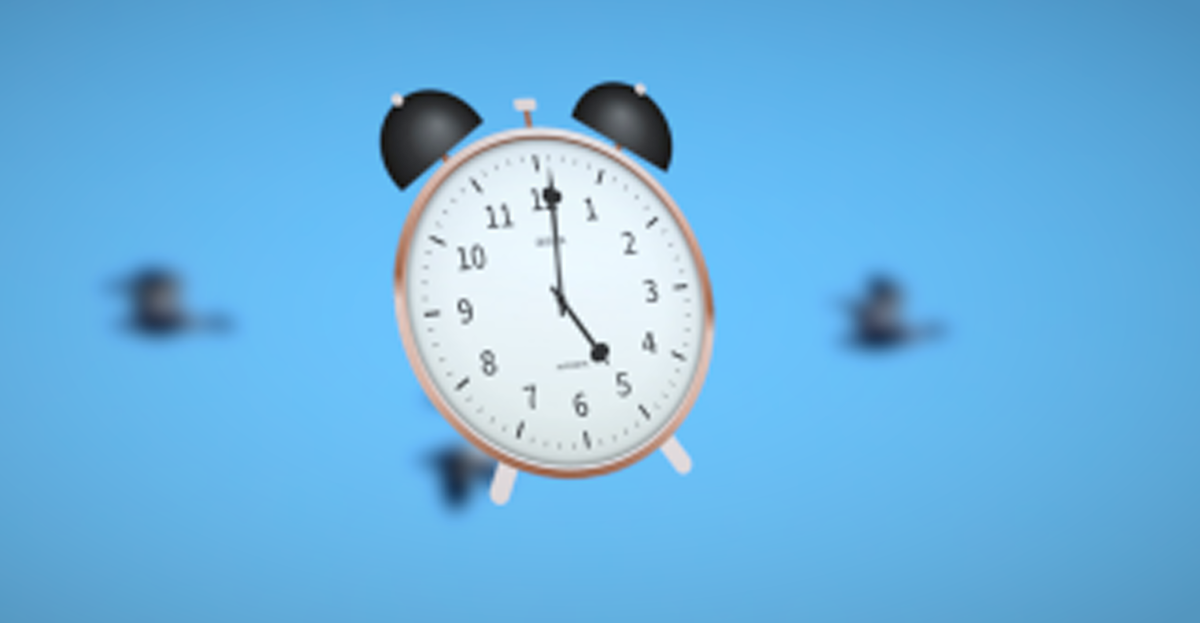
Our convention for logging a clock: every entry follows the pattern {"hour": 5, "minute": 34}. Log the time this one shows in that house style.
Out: {"hour": 5, "minute": 1}
